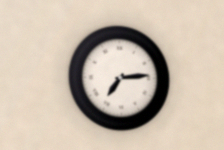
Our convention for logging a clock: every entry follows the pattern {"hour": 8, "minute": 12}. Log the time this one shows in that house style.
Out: {"hour": 7, "minute": 14}
